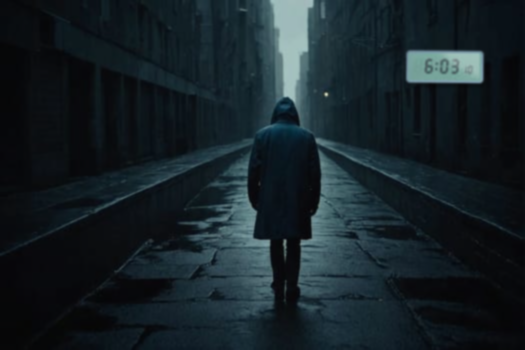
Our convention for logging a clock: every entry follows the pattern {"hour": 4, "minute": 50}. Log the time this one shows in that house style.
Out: {"hour": 6, "minute": 3}
